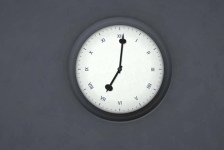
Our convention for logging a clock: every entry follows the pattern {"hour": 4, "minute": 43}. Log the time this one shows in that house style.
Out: {"hour": 7, "minute": 1}
